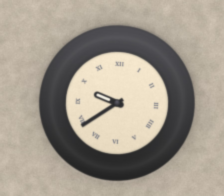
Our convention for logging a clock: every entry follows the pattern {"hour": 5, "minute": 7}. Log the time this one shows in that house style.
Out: {"hour": 9, "minute": 39}
